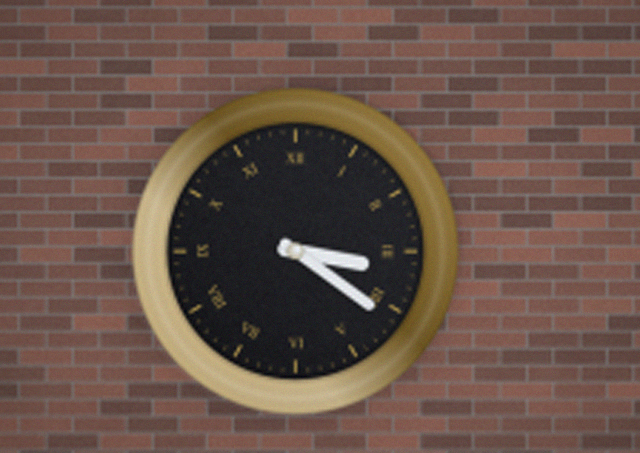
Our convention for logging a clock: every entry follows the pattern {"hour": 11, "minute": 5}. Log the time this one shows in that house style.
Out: {"hour": 3, "minute": 21}
